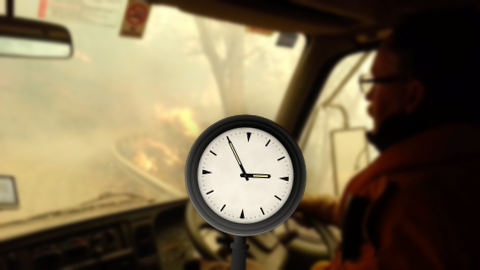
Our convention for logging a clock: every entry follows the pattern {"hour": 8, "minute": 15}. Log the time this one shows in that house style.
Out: {"hour": 2, "minute": 55}
